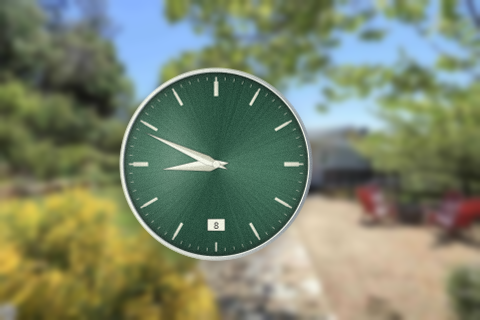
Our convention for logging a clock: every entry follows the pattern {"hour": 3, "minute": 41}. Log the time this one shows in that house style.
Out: {"hour": 8, "minute": 49}
